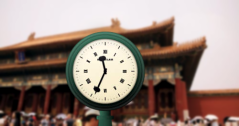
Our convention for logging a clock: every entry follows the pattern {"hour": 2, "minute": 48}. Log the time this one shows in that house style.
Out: {"hour": 11, "minute": 34}
